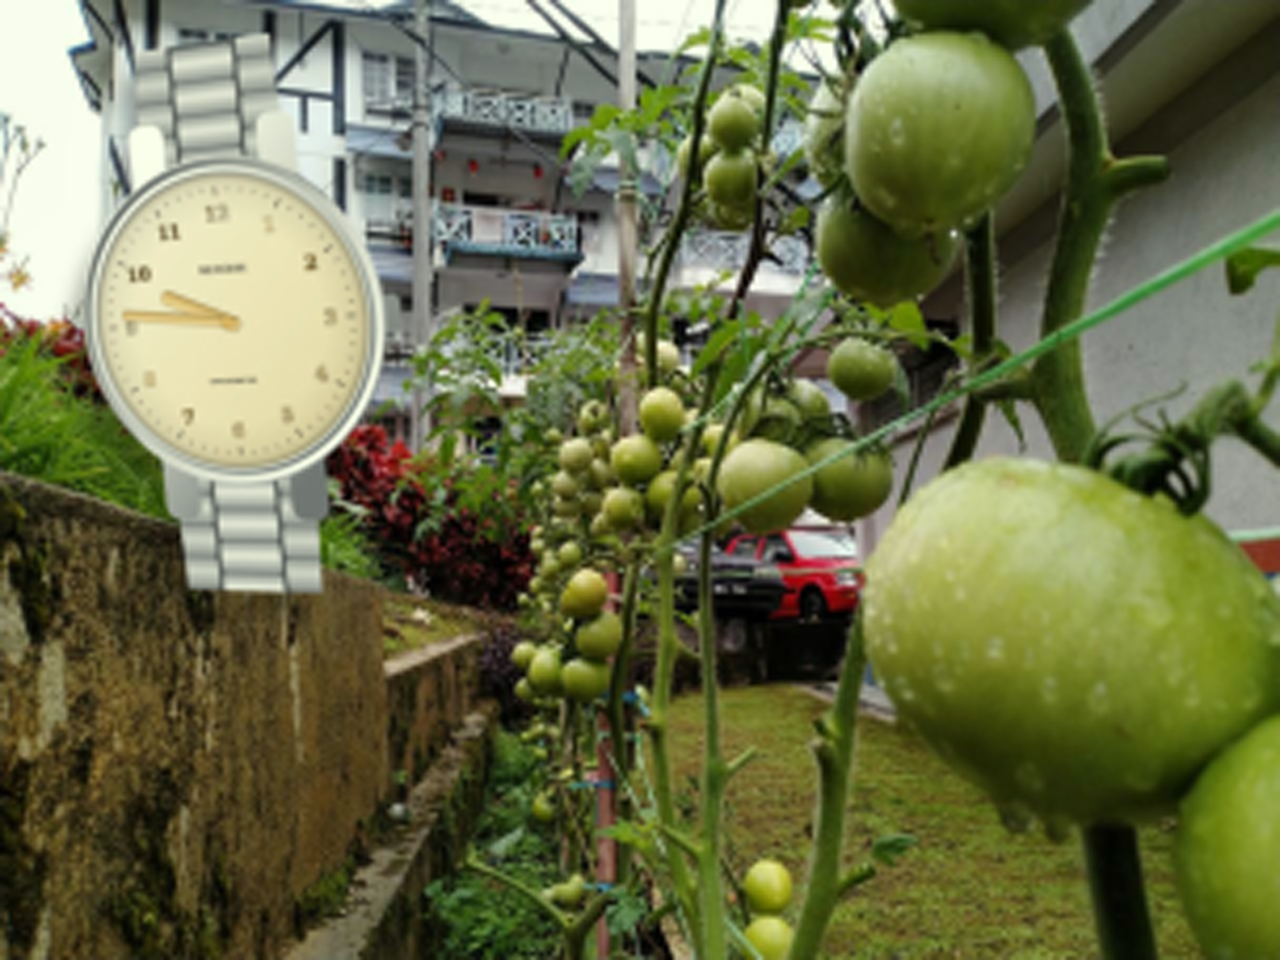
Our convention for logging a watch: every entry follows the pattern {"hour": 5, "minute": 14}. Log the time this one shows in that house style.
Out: {"hour": 9, "minute": 46}
